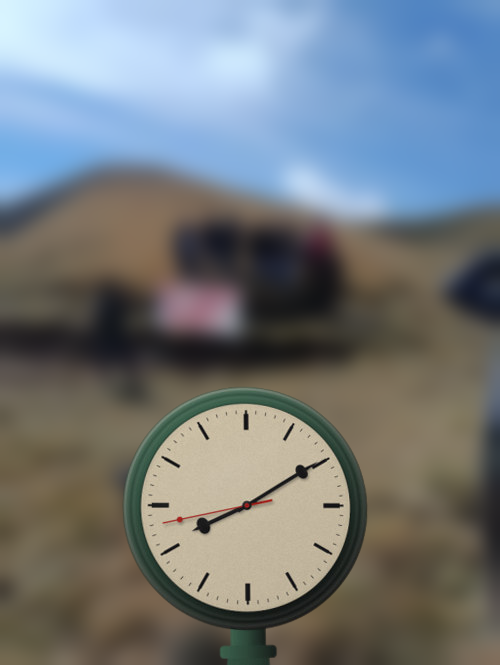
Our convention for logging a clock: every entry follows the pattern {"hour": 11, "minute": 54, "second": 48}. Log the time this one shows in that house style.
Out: {"hour": 8, "minute": 9, "second": 43}
